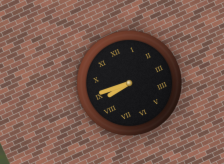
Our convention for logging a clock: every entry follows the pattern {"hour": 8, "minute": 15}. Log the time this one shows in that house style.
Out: {"hour": 8, "minute": 46}
